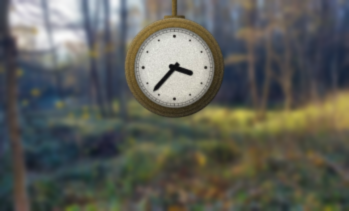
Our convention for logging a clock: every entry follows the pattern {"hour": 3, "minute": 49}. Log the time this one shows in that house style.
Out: {"hour": 3, "minute": 37}
